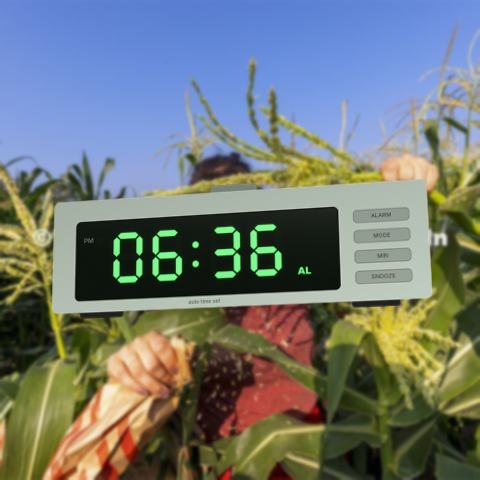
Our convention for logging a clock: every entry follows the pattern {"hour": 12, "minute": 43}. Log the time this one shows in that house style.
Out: {"hour": 6, "minute": 36}
